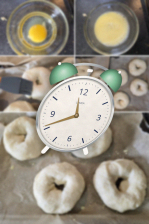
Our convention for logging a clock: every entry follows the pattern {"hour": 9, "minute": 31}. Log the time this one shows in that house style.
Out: {"hour": 11, "minute": 41}
